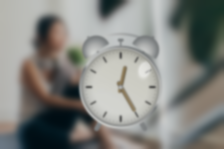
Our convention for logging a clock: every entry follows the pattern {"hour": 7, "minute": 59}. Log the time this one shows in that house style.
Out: {"hour": 12, "minute": 25}
